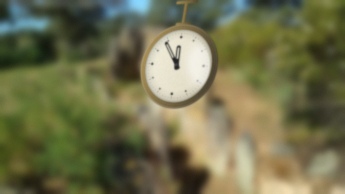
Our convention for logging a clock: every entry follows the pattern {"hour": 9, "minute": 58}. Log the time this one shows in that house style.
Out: {"hour": 11, "minute": 54}
